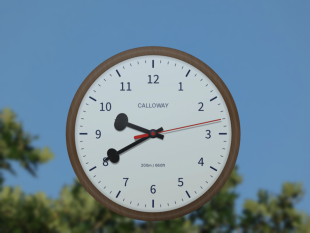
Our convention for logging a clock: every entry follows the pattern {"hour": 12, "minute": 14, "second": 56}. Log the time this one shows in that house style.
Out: {"hour": 9, "minute": 40, "second": 13}
